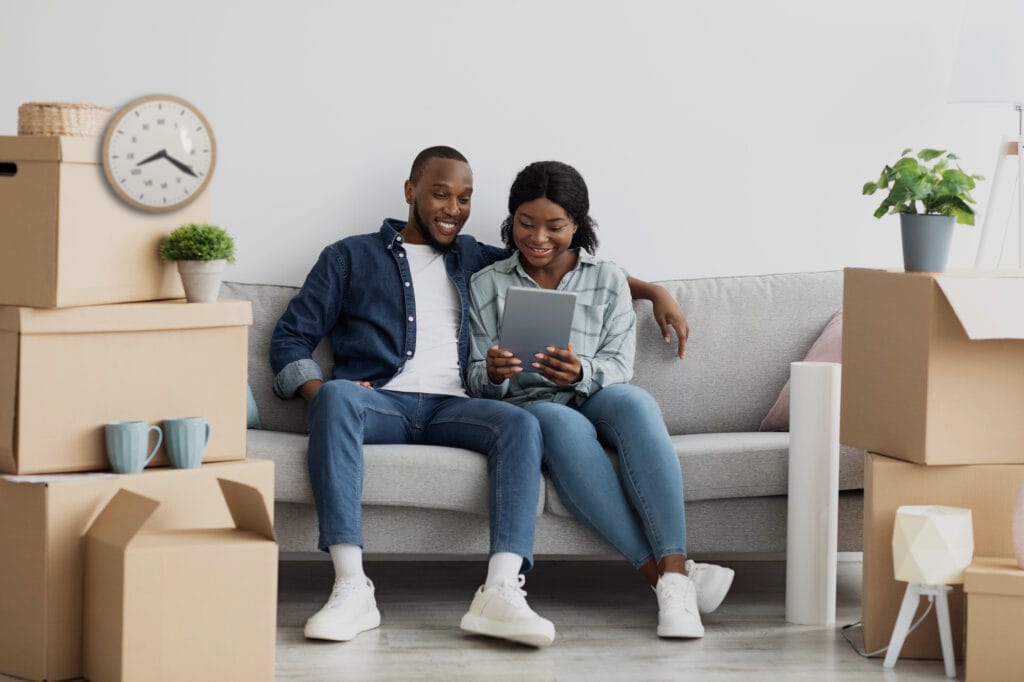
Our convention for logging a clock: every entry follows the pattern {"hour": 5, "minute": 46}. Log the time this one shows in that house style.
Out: {"hour": 8, "minute": 21}
